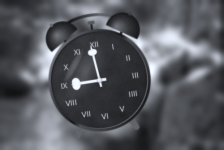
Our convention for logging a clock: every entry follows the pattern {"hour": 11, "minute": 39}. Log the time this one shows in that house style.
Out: {"hour": 8, "minute": 59}
